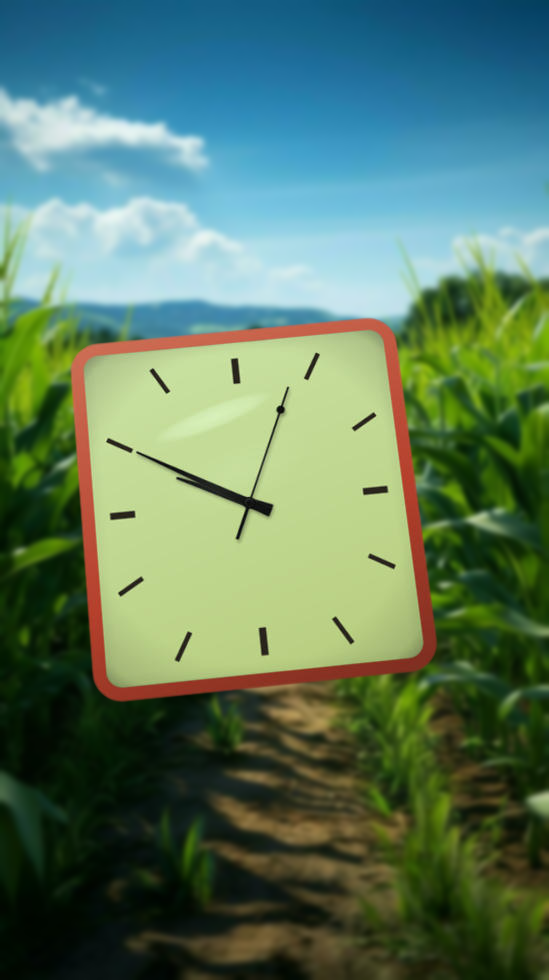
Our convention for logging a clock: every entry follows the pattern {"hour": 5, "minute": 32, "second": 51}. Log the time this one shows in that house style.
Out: {"hour": 9, "minute": 50, "second": 4}
